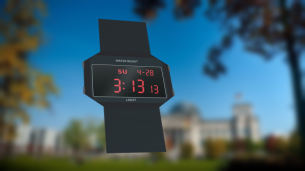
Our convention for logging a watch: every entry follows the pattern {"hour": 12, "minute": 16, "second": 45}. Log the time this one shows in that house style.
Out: {"hour": 3, "minute": 13, "second": 13}
